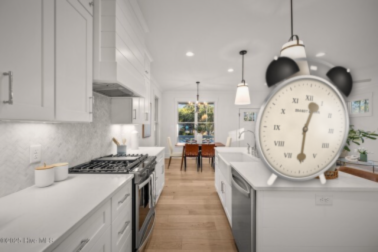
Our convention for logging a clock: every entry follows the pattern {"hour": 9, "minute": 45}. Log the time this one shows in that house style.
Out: {"hour": 12, "minute": 30}
